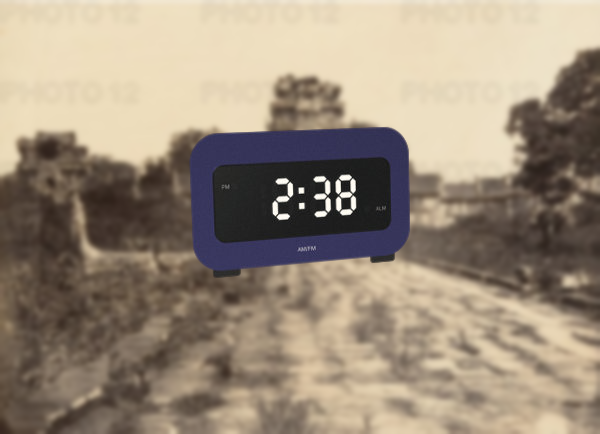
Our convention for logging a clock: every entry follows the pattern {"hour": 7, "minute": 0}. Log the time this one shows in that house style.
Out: {"hour": 2, "minute": 38}
